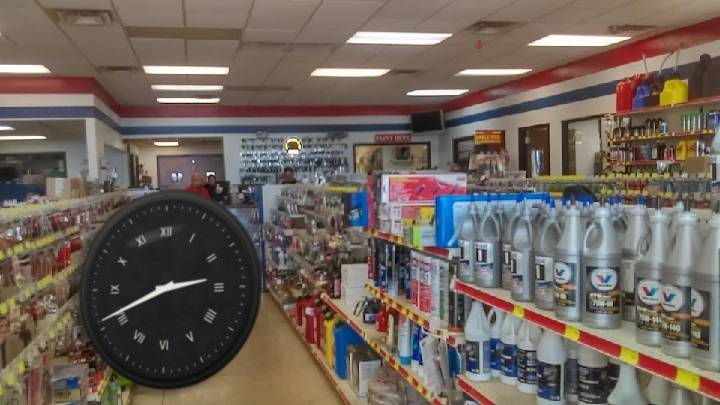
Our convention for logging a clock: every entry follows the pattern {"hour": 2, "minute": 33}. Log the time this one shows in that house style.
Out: {"hour": 2, "minute": 41}
